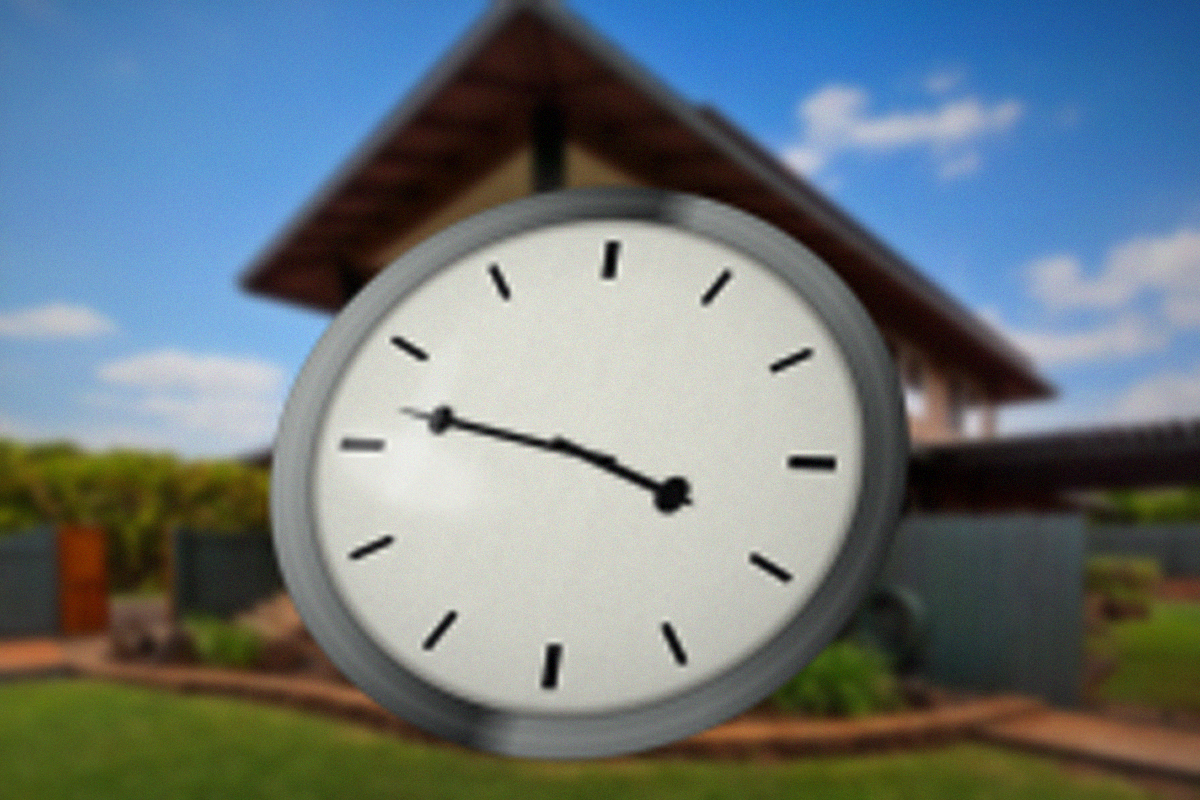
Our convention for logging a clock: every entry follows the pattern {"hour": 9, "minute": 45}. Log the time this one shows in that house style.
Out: {"hour": 3, "minute": 47}
